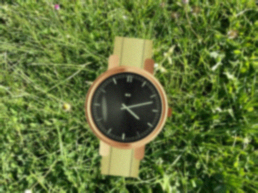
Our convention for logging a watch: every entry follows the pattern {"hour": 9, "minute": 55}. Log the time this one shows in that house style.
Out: {"hour": 4, "minute": 12}
